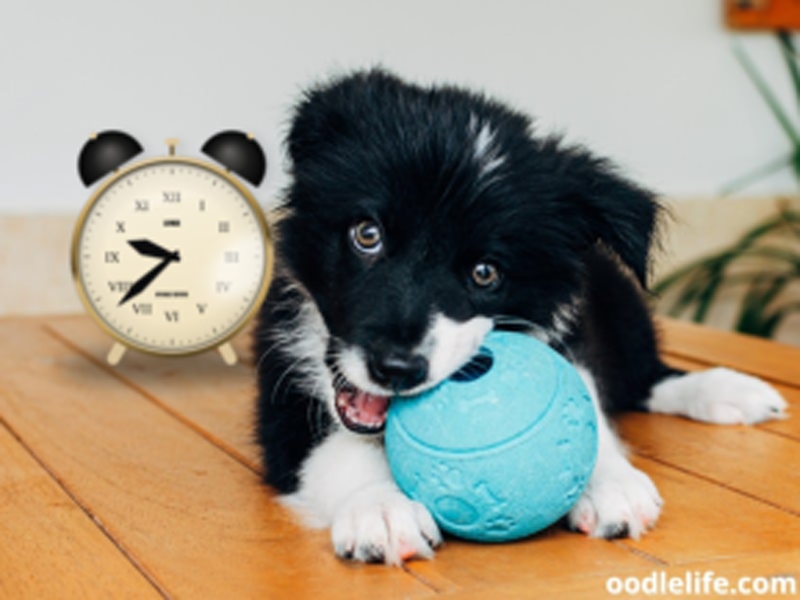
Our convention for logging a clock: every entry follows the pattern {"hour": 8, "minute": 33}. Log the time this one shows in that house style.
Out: {"hour": 9, "minute": 38}
